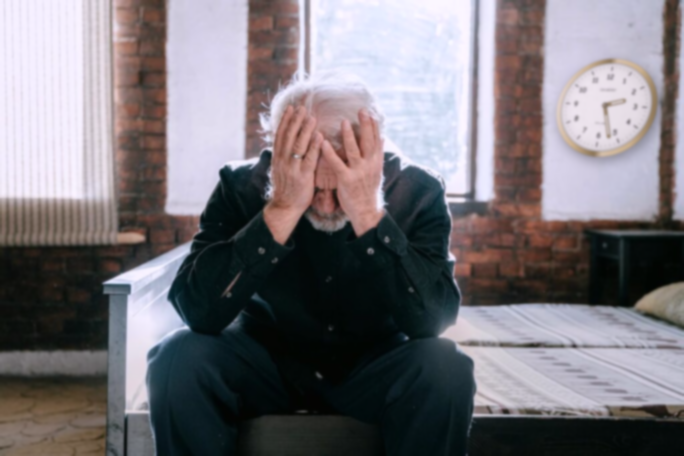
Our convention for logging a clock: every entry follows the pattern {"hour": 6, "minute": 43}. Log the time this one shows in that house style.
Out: {"hour": 2, "minute": 27}
